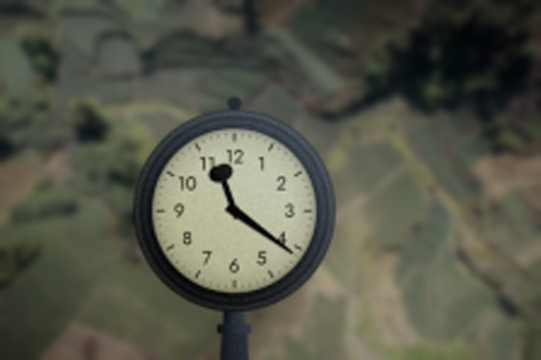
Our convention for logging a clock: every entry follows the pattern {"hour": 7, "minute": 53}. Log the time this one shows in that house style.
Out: {"hour": 11, "minute": 21}
